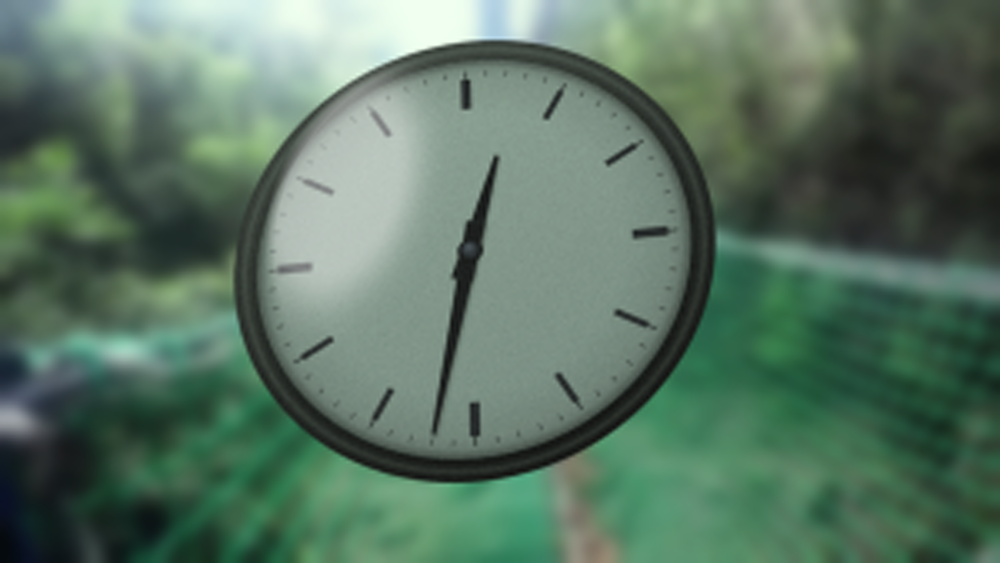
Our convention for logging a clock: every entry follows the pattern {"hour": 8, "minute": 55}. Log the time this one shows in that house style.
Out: {"hour": 12, "minute": 32}
